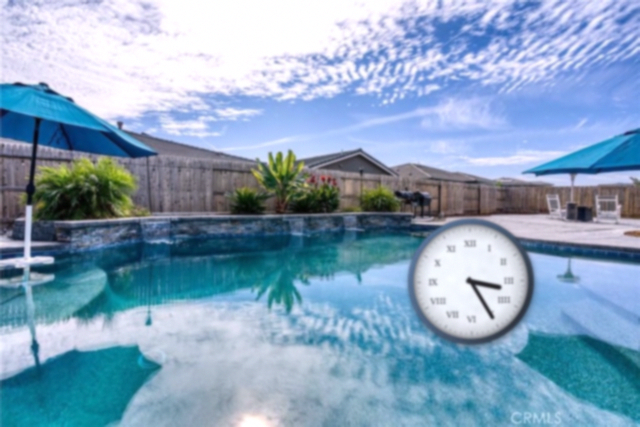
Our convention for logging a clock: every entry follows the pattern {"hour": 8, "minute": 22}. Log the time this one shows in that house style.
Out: {"hour": 3, "minute": 25}
